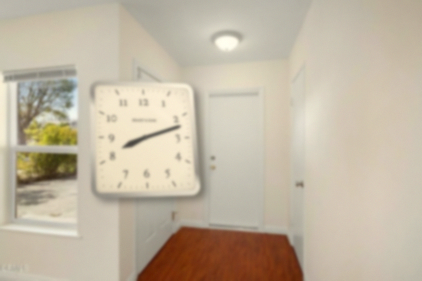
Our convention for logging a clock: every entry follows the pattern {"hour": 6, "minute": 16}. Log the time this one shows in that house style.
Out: {"hour": 8, "minute": 12}
